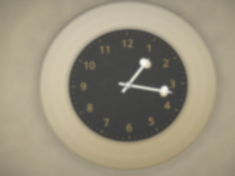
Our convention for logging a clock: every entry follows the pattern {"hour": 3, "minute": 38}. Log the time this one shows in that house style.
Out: {"hour": 1, "minute": 17}
